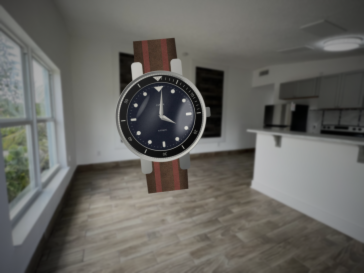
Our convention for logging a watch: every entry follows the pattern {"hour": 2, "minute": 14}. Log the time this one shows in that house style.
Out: {"hour": 4, "minute": 1}
